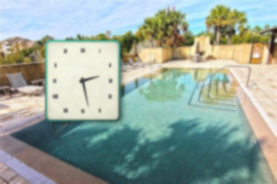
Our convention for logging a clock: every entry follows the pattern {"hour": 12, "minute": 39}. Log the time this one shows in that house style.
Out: {"hour": 2, "minute": 28}
